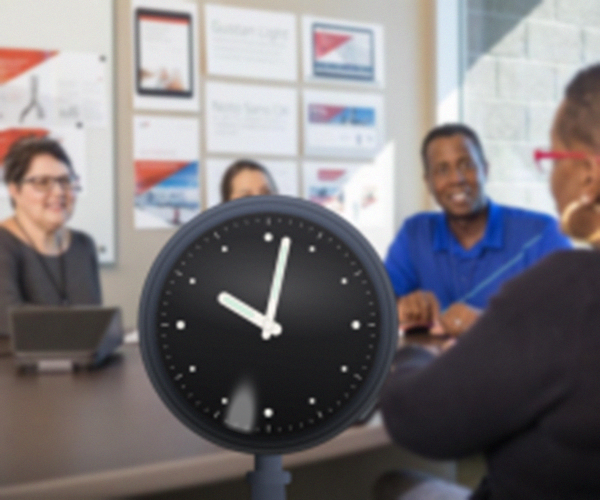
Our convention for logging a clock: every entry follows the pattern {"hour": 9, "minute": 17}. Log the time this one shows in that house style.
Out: {"hour": 10, "minute": 2}
